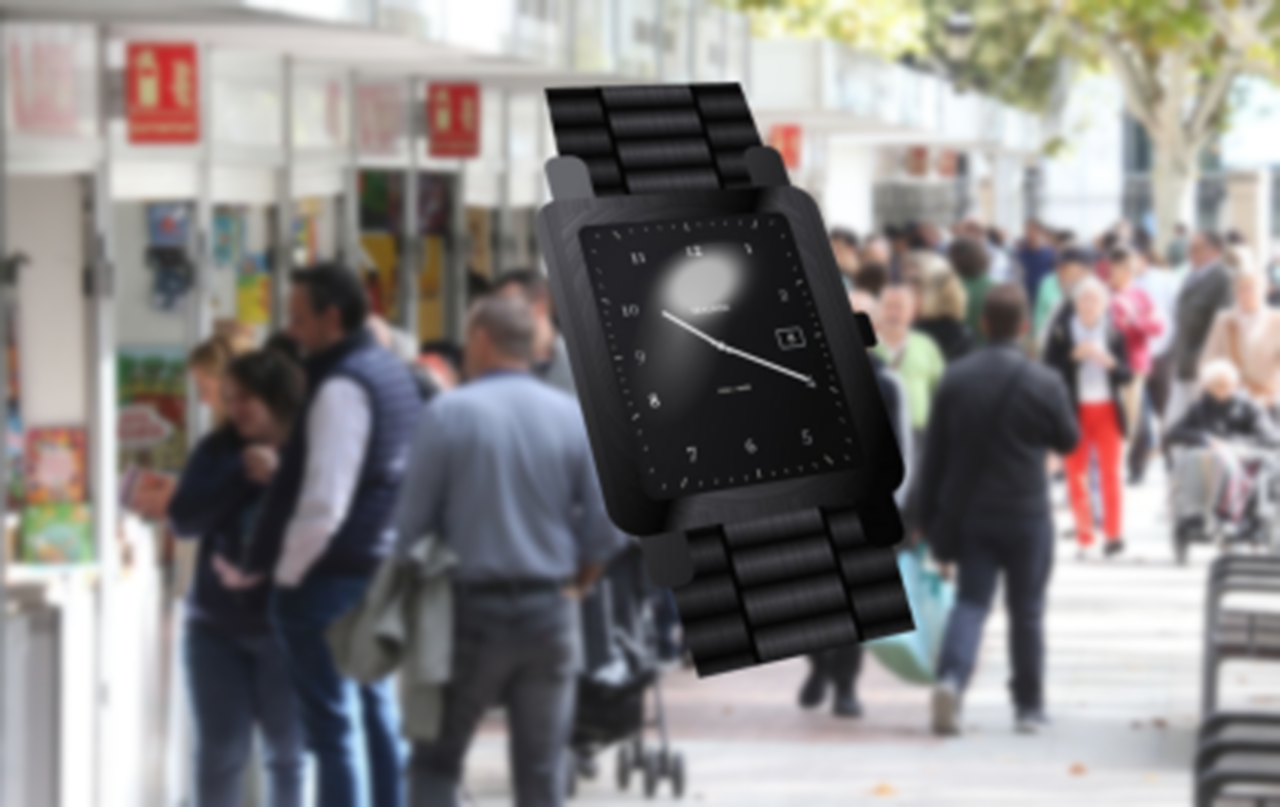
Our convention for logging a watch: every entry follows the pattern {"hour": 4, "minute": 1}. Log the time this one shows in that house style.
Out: {"hour": 10, "minute": 20}
